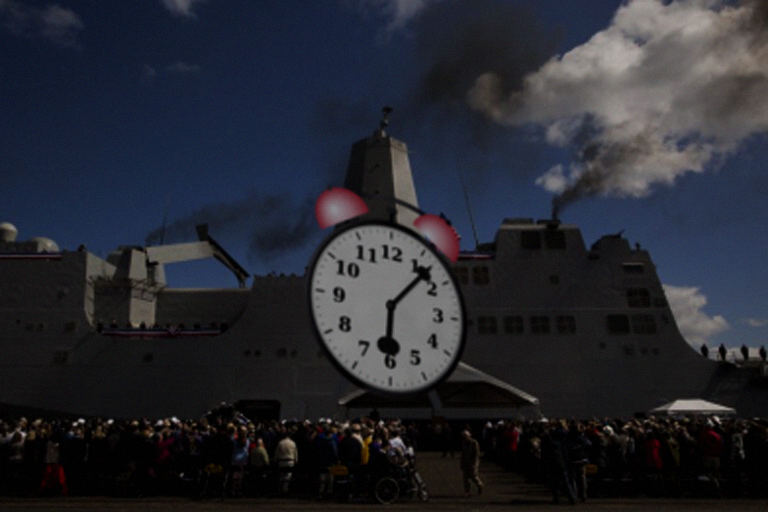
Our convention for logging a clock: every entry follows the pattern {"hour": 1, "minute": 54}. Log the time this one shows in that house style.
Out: {"hour": 6, "minute": 7}
